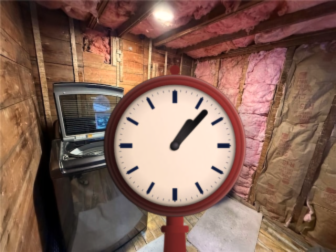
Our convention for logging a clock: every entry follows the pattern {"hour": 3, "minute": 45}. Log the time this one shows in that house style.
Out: {"hour": 1, "minute": 7}
